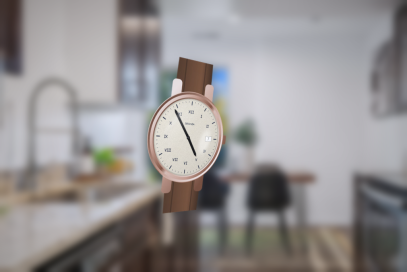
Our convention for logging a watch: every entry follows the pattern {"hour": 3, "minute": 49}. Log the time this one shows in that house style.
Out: {"hour": 4, "minute": 54}
